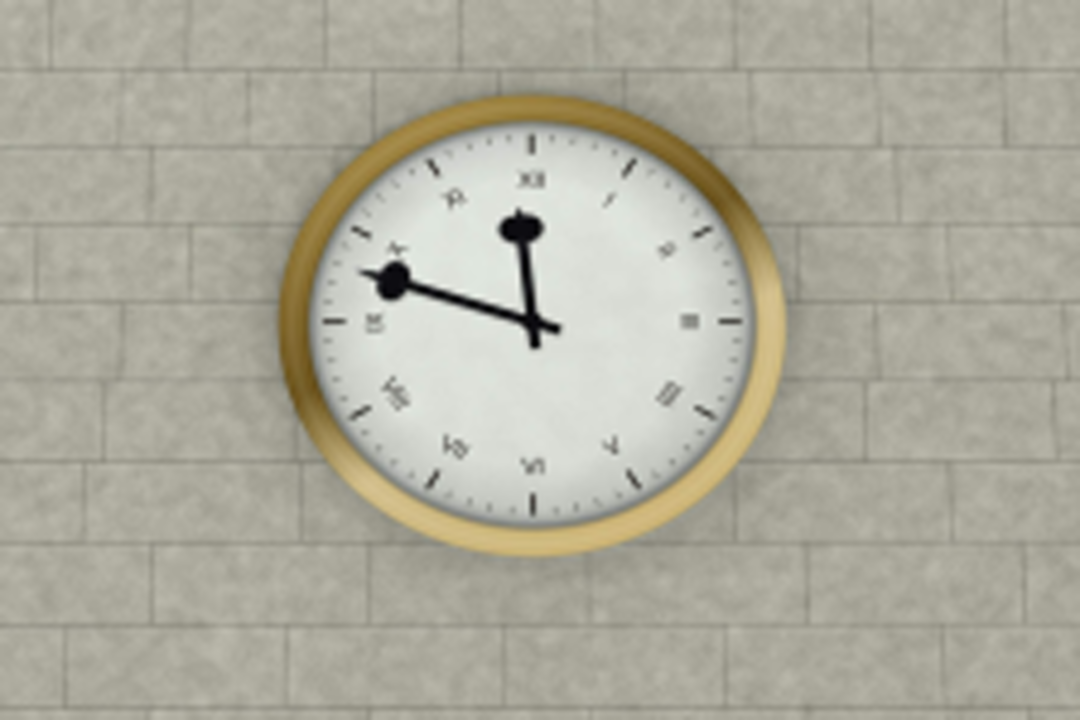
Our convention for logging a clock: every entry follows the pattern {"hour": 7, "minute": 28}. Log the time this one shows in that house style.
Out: {"hour": 11, "minute": 48}
